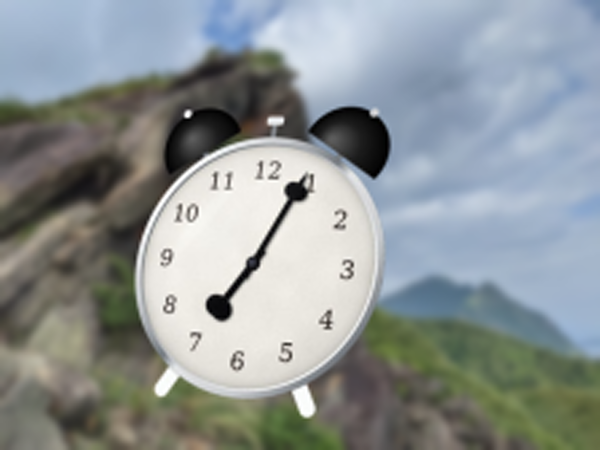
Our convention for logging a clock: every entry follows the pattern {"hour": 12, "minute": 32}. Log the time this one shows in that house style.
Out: {"hour": 7, "minute": 4}
